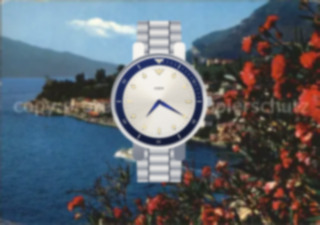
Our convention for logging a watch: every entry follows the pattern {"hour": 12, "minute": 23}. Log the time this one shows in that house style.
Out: {"hour": 7, "minute": 20}
